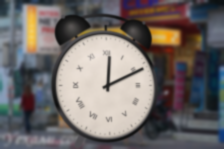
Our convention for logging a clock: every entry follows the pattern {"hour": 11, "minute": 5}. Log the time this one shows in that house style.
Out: {"hour": 12, "minute": 11}
